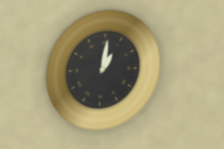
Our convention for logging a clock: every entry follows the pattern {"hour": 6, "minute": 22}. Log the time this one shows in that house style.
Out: {"hour": 1, "minute": 1}
